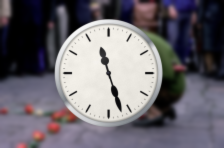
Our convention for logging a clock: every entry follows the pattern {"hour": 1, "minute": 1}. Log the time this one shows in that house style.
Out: {"hour": 11, "minute": 27}
